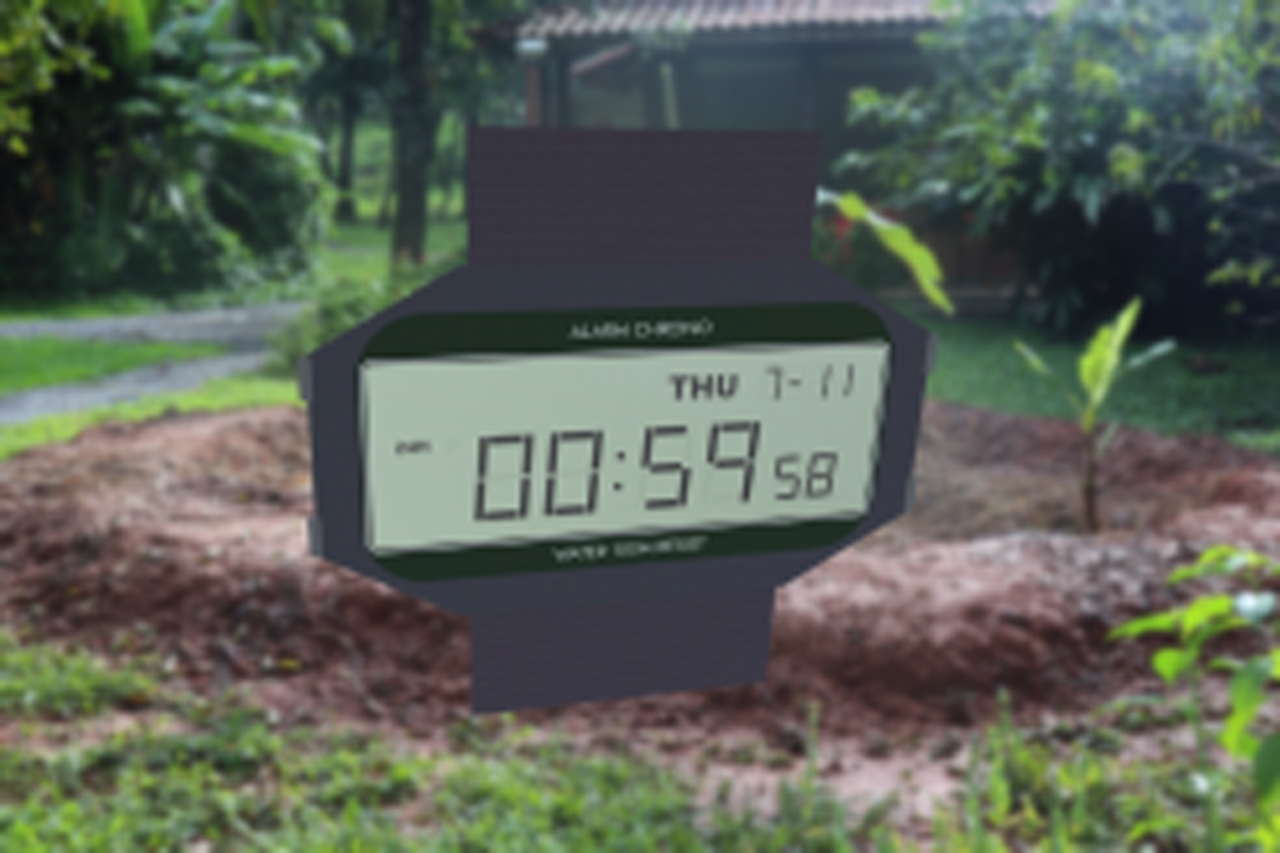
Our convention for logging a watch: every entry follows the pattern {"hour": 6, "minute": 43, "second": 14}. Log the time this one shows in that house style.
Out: {"hour": 0, "minute": 59, "second": 58}
